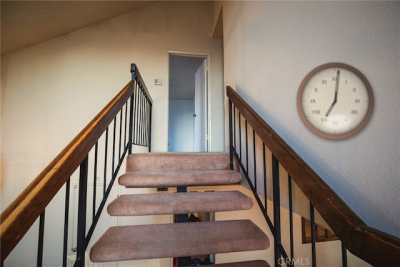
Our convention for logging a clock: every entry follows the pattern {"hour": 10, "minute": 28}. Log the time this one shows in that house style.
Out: {"hour": 7, "minute": 1}
